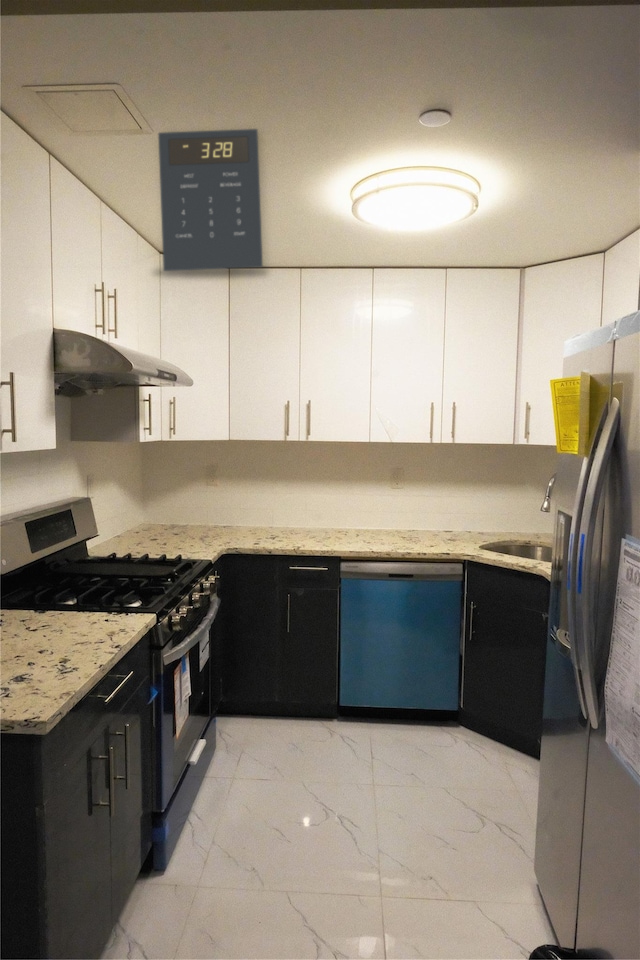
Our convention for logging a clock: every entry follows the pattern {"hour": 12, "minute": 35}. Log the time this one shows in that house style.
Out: {"hour": 3, "minute": 28}
